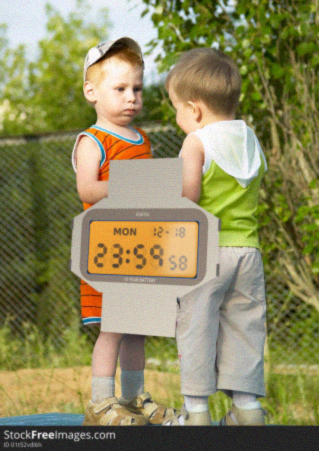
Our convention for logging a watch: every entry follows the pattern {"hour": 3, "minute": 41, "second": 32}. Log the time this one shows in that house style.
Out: {"hour": 23, "minute": 59, "second": 58}
